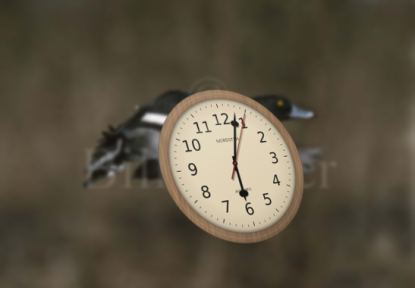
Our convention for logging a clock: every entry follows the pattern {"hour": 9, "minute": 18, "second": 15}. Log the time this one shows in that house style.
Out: {"hour": 6, "minute": 3, "second": 5}
